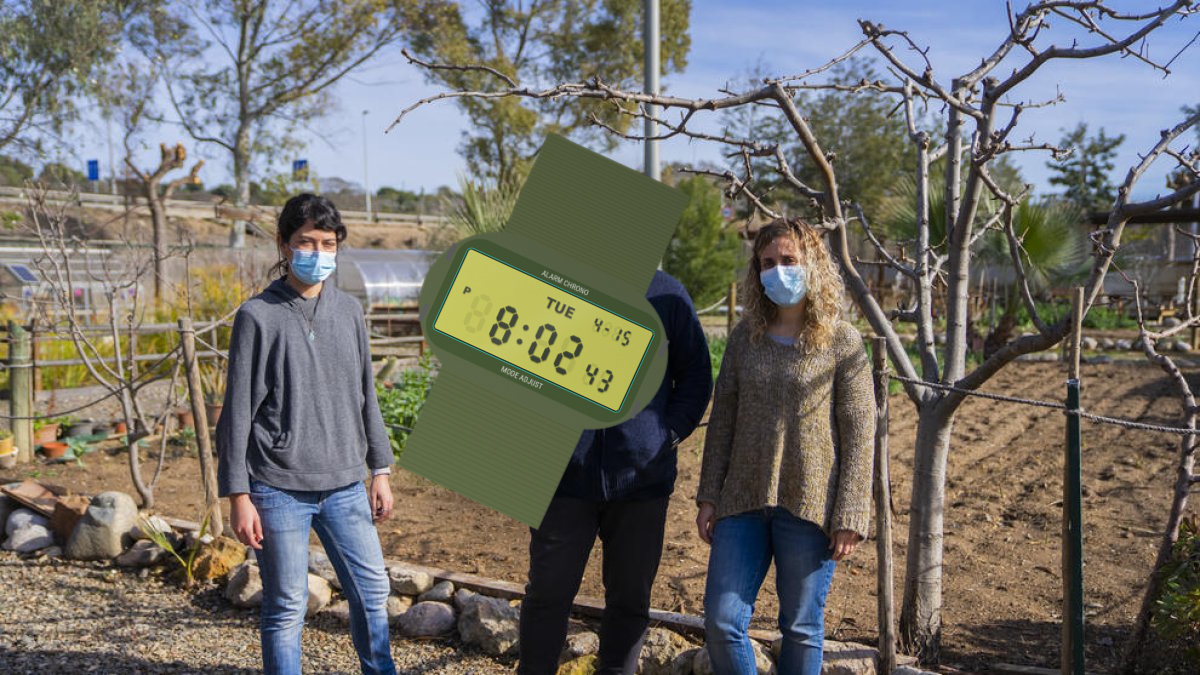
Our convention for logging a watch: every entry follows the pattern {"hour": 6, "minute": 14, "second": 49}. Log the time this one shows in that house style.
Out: {"hour": 8, "minute": 2, "second": 43}
